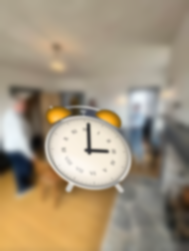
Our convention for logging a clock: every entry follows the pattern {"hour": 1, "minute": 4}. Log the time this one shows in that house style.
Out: {"hour": 3, "minute": 1}
